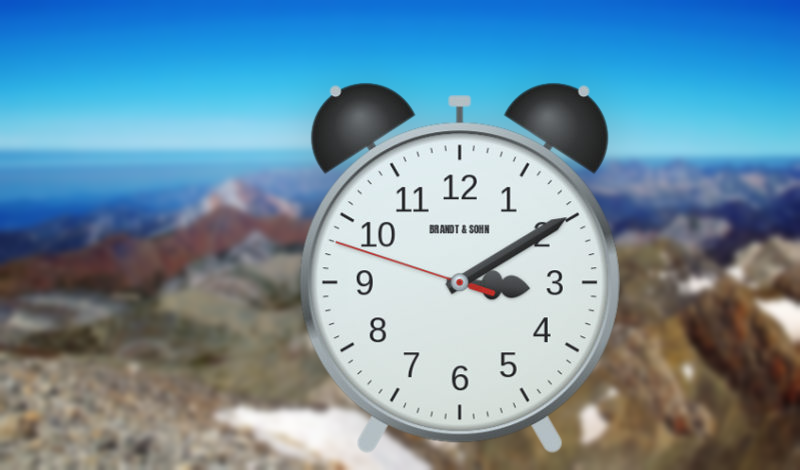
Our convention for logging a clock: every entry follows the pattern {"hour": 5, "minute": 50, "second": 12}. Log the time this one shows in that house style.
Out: {"hour": 3, "minute": 9, "second": 48}
